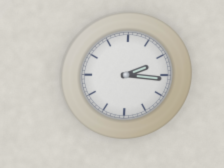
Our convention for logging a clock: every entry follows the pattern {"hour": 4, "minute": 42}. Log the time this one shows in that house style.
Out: {"hour": 2, "minute": 16}
